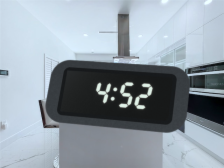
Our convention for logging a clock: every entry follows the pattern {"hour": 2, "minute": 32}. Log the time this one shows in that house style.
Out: {"hour": 4, "minute": 52}
